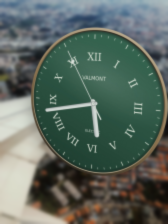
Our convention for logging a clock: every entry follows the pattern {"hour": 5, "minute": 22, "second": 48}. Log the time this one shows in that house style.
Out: {"hour": 5, "minute": 42, "second": 55}
